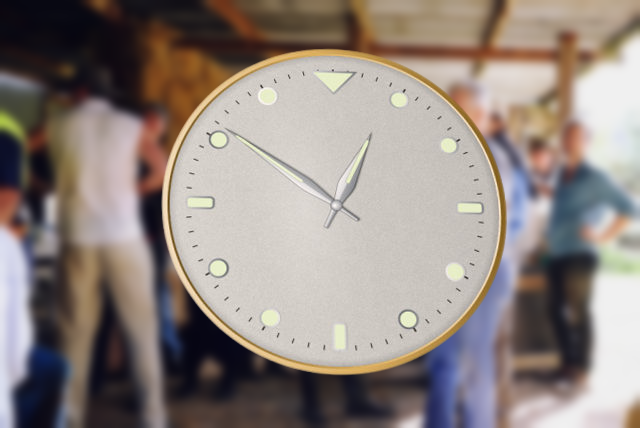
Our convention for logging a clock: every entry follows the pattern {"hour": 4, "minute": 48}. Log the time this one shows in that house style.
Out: {"hour": 12, "minute": 51}
